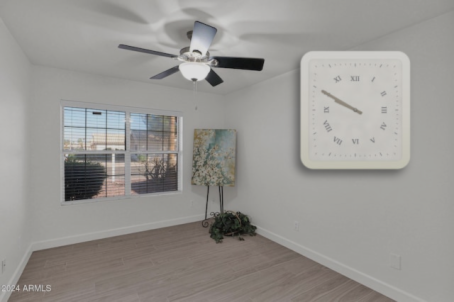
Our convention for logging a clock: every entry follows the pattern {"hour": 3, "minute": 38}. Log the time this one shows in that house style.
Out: {"hour": 9, "minute": 50}
